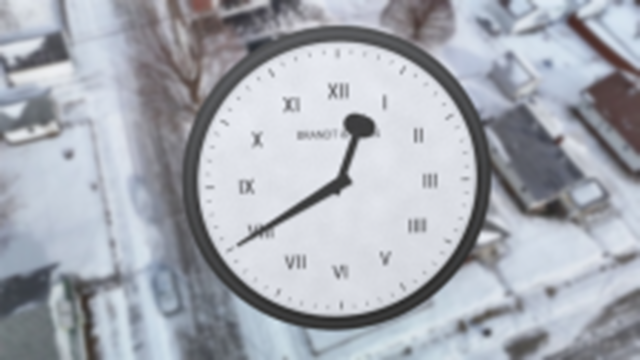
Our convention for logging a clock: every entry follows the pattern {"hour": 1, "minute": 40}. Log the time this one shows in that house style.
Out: {"hour": 12, "minute": 40}
